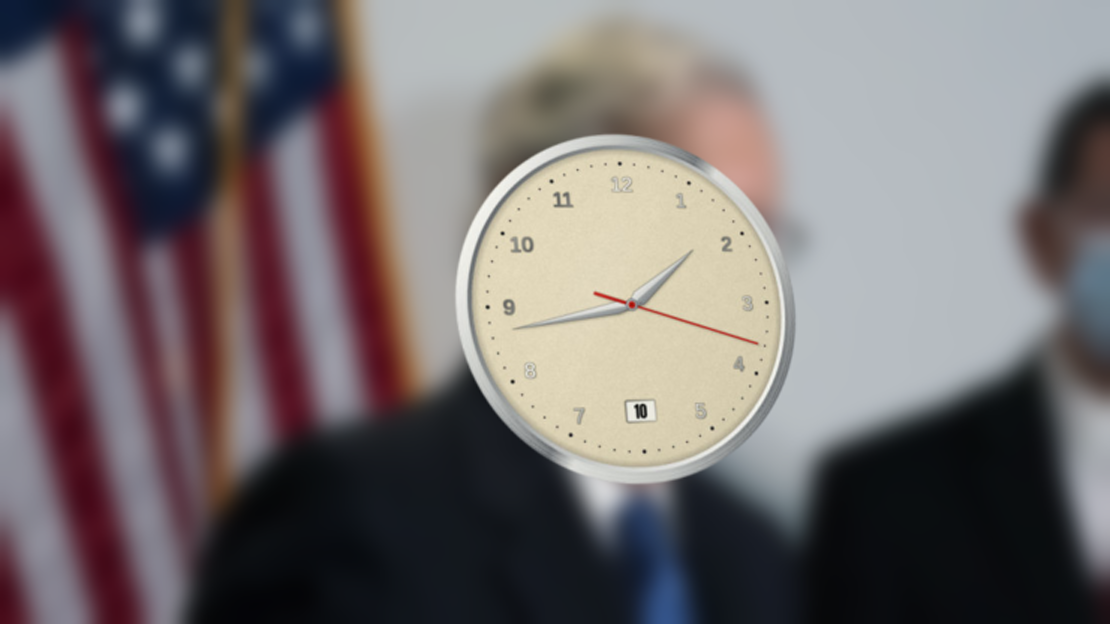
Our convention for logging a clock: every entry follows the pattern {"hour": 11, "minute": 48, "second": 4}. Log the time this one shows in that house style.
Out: {"hour": 1, "minute": 43, "second": 18}
